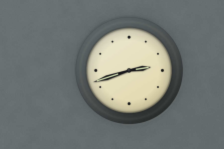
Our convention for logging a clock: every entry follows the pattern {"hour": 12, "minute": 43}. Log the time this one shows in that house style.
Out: {"hour": 2, "minute": 42}
